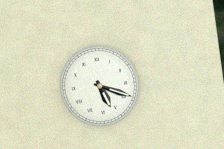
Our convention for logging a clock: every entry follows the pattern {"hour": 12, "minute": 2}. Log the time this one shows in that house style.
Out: {"hour": 5, "minute": 19}
